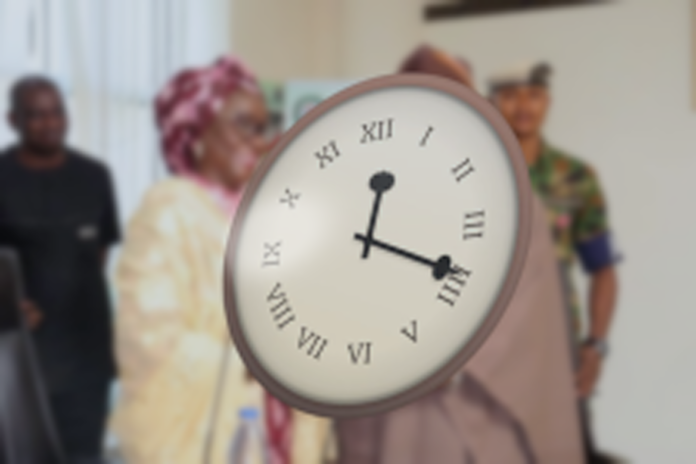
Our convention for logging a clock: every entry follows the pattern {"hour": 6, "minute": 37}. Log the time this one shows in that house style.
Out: {"hour": 12, "minute": 19}
